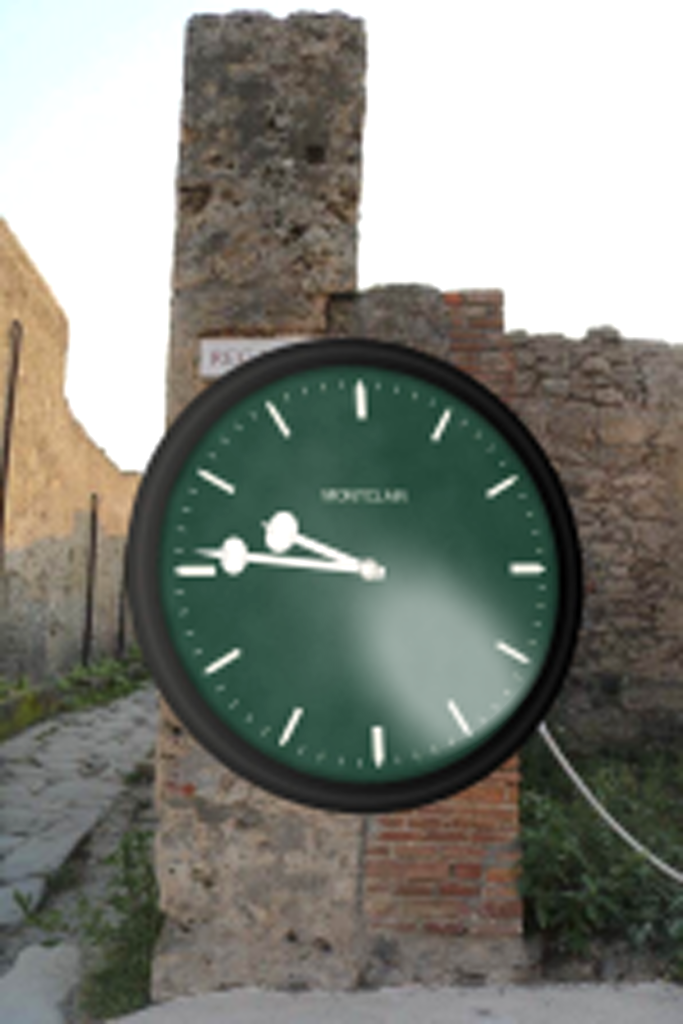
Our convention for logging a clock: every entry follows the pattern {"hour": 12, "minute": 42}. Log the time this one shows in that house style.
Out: {"hour": 9, "minute": 46}
